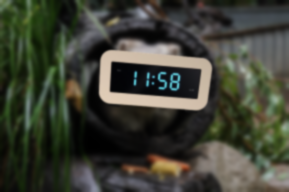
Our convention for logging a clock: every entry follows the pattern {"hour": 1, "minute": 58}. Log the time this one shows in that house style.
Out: {"hour": 11, "minute": 58}
